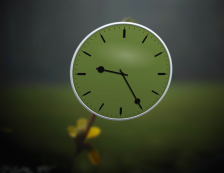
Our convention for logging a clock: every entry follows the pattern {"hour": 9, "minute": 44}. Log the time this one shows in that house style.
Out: {"hour": 9, "minute": 25}
